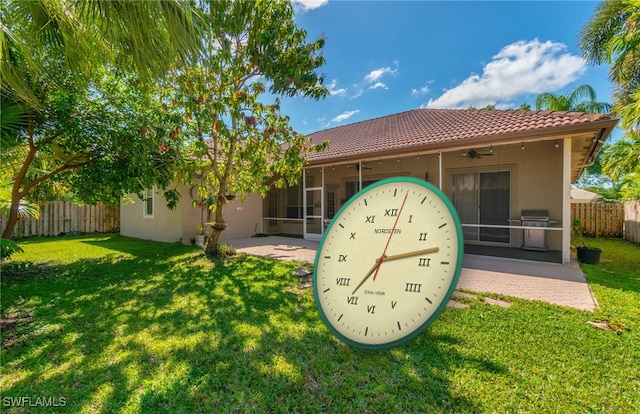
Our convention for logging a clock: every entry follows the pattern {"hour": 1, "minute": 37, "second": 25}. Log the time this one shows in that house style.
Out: {"hour": 7, "minute": 13, "second": 2}
